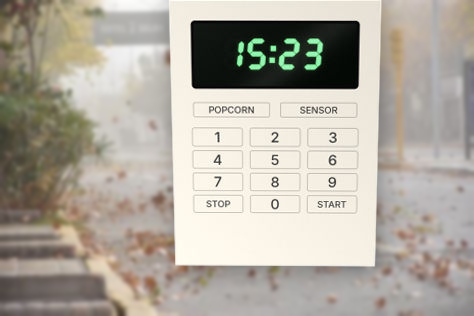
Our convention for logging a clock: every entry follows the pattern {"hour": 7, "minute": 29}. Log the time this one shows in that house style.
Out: {"hour": 15, "minute": 23}
